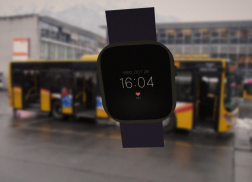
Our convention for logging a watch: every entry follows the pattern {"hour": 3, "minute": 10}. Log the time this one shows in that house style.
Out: {"hour": 16, "minute": 4}
